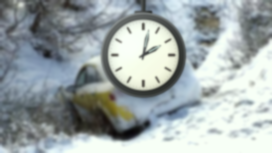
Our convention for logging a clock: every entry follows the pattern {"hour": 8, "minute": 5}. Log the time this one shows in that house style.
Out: {"hour": 2, "minute": 2}
